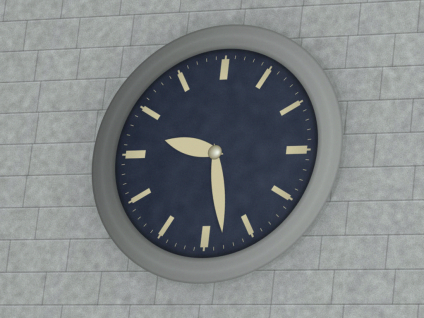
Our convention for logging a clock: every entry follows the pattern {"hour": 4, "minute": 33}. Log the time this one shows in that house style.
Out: {"hour": 9, "minute": 28}
